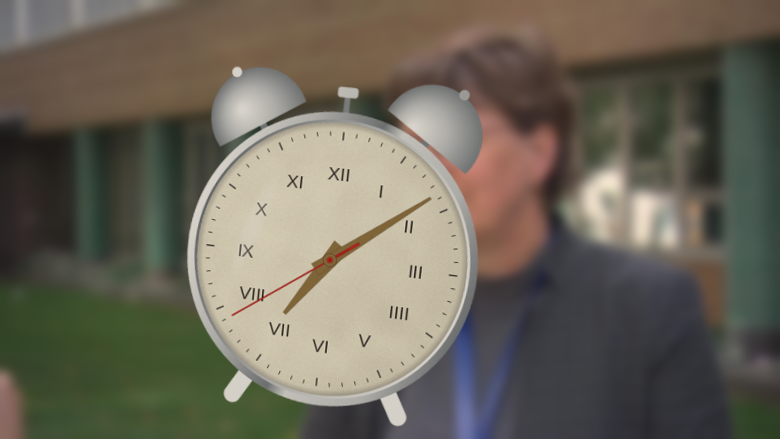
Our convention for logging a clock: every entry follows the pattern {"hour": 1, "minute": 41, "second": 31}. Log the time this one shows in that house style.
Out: {"hour": 7, "minute": 8, "second": 39}
